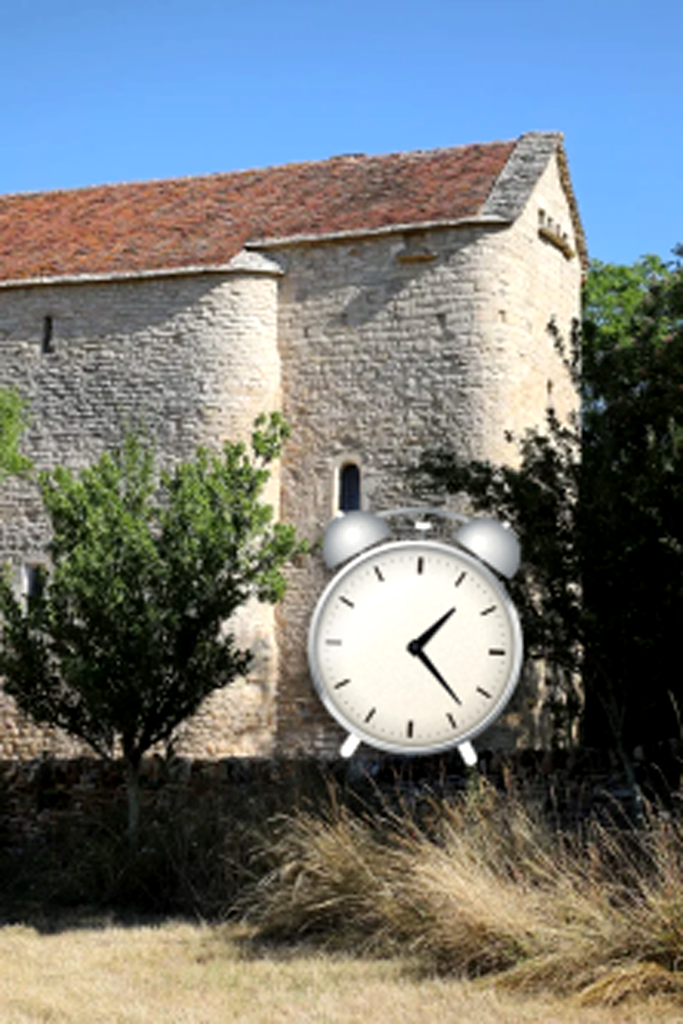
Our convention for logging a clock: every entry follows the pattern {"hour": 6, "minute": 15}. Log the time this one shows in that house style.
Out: {"hour": 1, "minute": 23}
